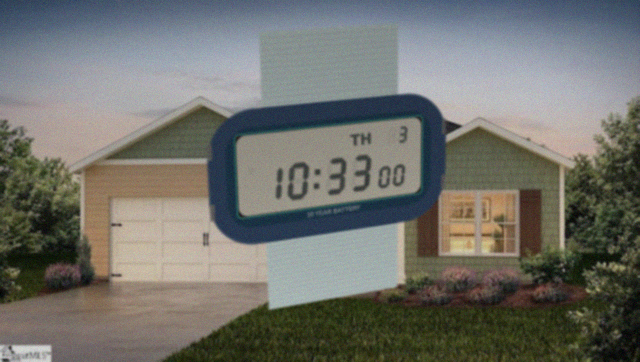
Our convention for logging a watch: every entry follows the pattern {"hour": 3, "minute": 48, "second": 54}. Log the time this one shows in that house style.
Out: {"hour": 10, "minute": 33, "second": 0}
